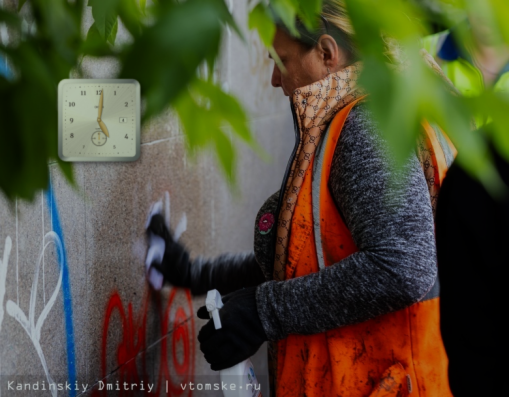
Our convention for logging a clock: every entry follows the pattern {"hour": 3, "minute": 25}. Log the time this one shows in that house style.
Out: {"hour": 5, "minute": 1}
